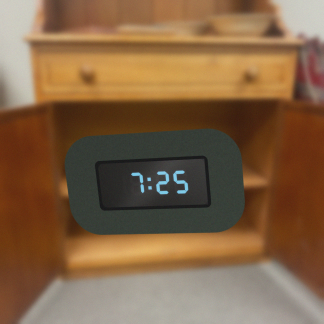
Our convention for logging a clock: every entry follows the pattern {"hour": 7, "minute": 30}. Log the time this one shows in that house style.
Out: {"hour": 7, "minute": 25}
